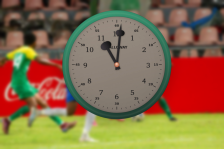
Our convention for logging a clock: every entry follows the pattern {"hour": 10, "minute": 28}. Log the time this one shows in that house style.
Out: {"hour": 11, "minute": 1}
